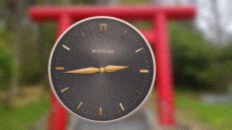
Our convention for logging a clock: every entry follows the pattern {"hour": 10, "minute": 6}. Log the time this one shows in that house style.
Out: {"hour": 2, "minute": 44}
